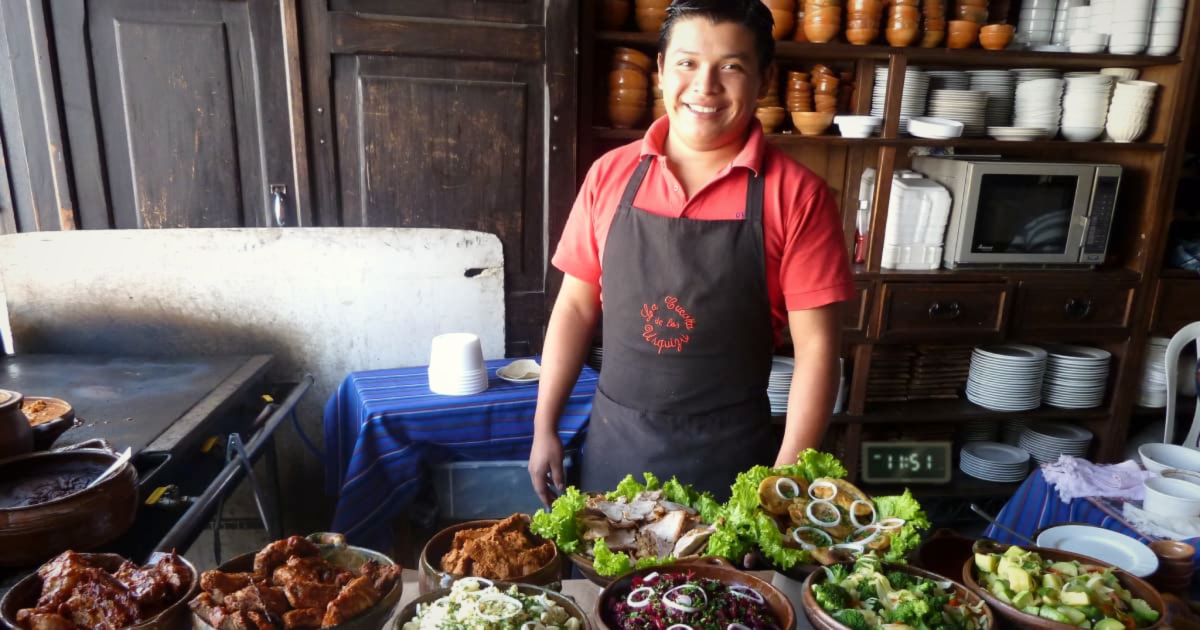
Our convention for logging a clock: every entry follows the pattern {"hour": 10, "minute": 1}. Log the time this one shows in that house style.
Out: {"hour": 11, "minute": 51}
